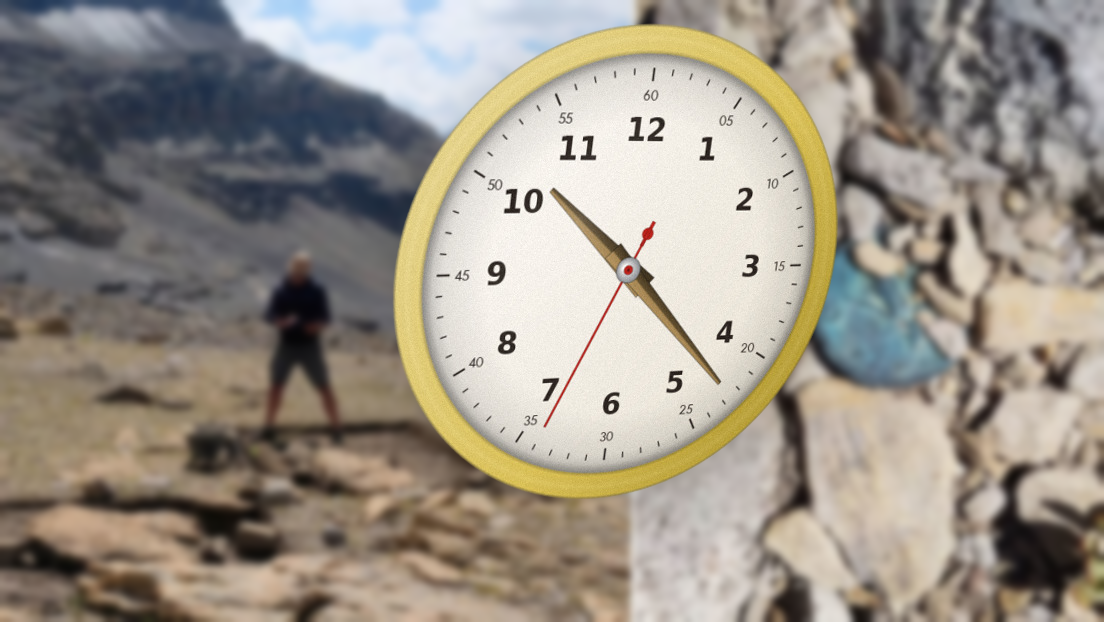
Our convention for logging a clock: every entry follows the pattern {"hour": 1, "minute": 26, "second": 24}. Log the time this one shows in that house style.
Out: {"hour": 10, "minute": 22, "second": 34}
